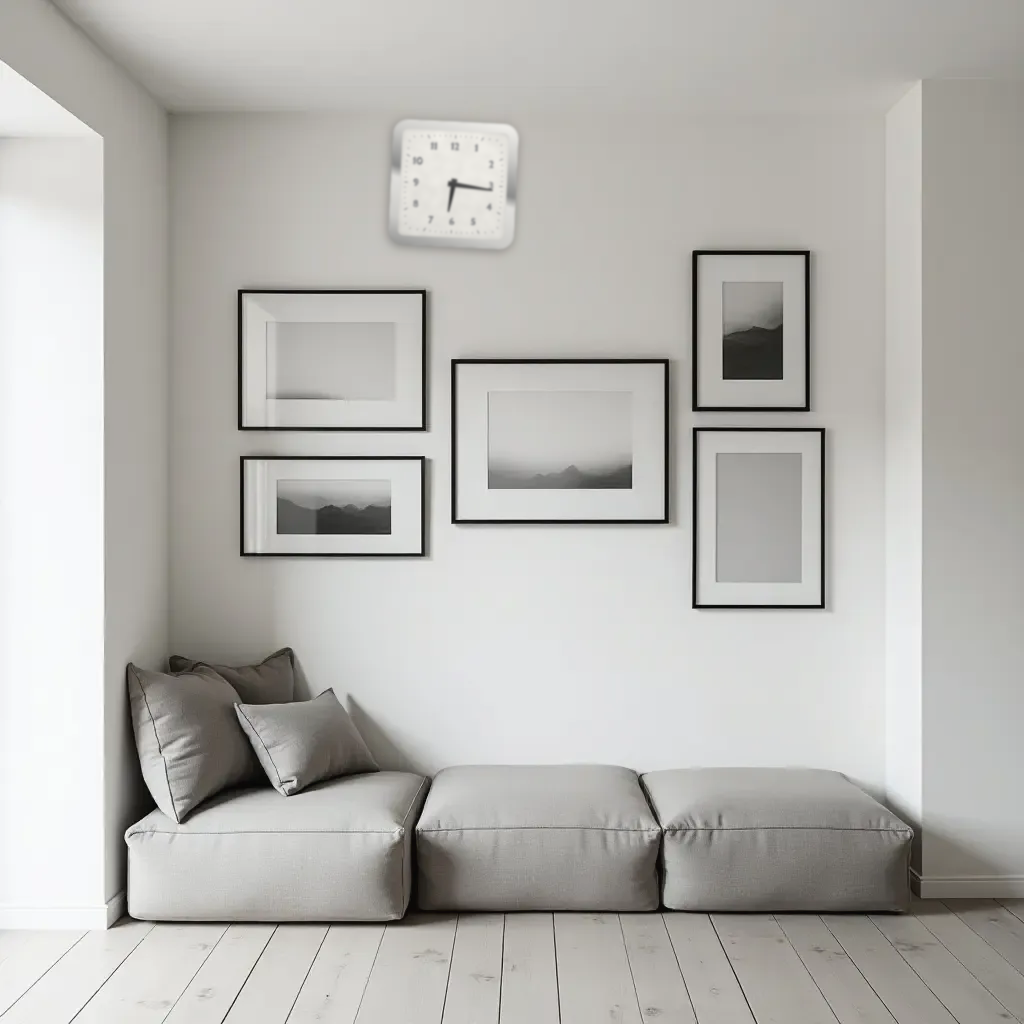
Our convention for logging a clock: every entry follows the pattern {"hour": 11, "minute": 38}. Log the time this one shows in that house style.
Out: {"hour": 6, "minute": 16}
